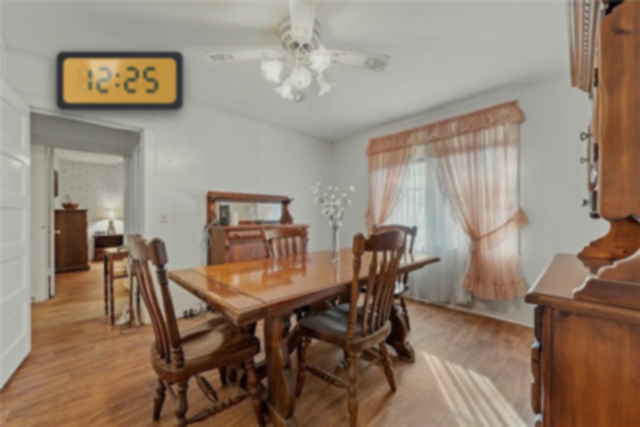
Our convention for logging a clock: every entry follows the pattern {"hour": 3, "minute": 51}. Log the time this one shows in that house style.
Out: {"hour": 12, "minute": 25}
